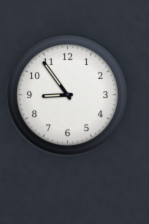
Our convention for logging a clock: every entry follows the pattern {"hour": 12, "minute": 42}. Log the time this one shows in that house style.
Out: {"hour": 8, "minute": 54}
